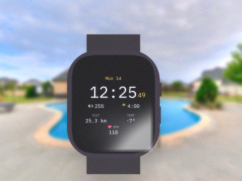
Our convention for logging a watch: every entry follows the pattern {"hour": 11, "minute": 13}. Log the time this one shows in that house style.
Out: {"hour": 12, "minute": 25}
